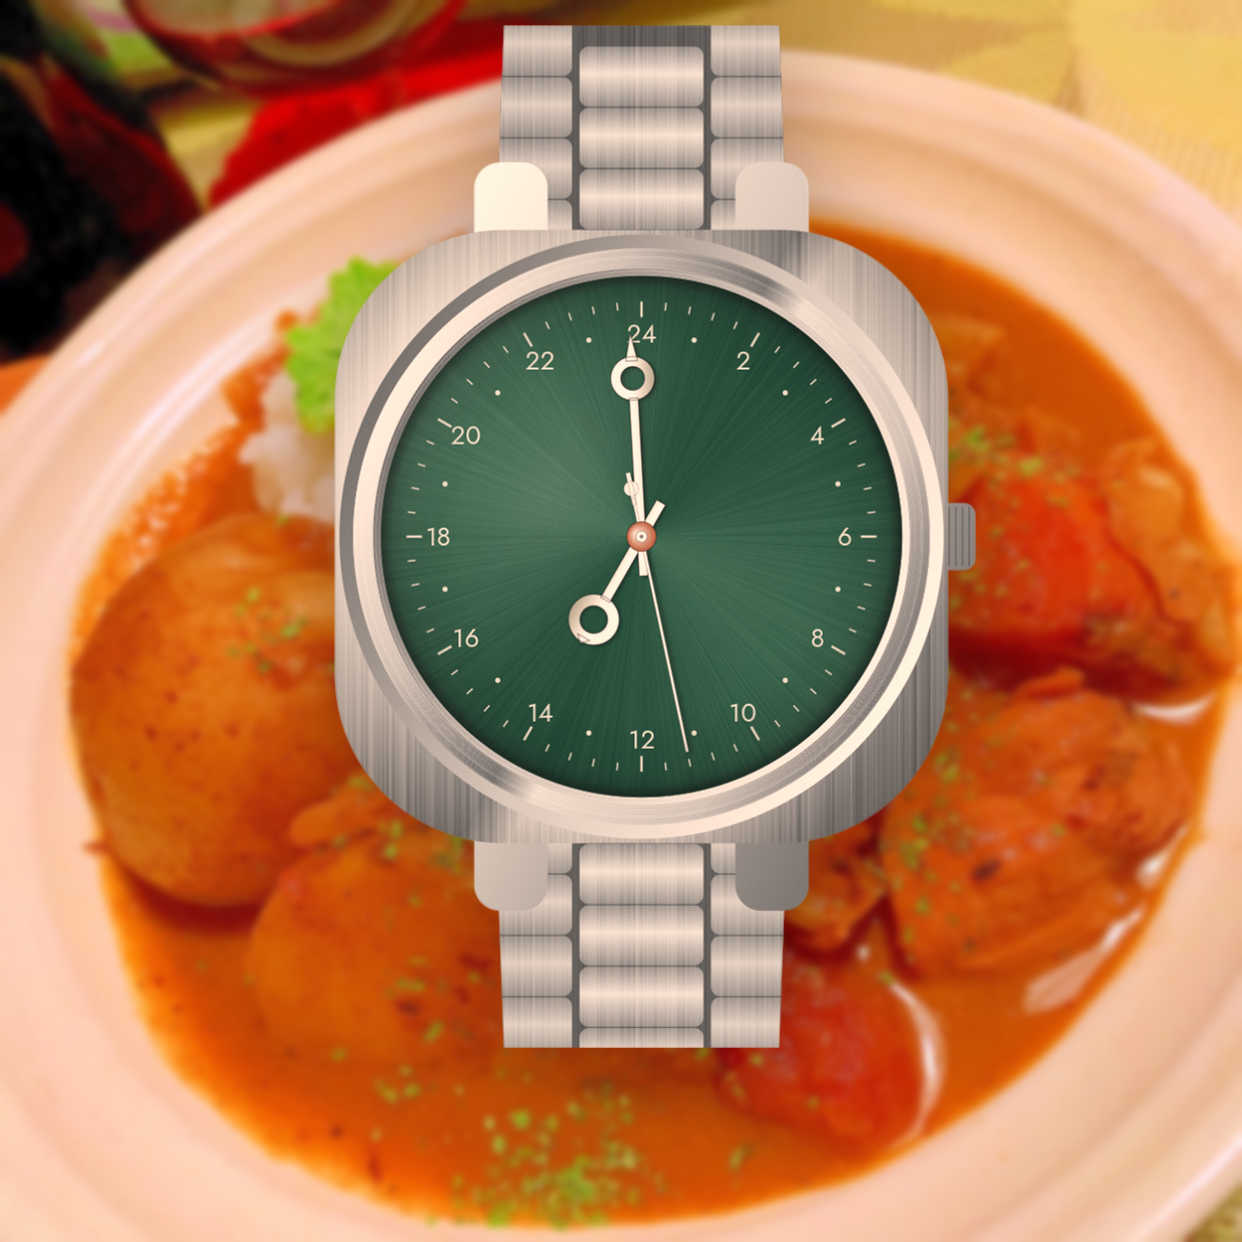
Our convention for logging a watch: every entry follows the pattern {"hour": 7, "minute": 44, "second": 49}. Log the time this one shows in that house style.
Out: {"hour": 13, "minute": 59, "second": 28}
